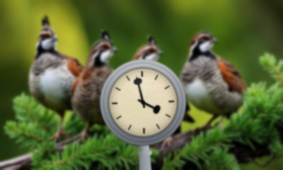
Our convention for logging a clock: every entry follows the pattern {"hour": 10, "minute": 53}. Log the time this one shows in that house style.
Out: {"hour": 3, "minute": 58}
